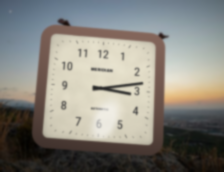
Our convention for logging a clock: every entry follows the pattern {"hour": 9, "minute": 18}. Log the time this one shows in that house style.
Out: {"hour": 3, "minute": 13}
